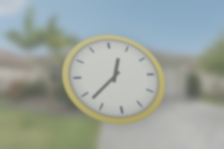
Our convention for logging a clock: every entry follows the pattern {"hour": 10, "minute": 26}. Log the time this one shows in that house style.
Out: {"hour": 12, "minute": 38}
